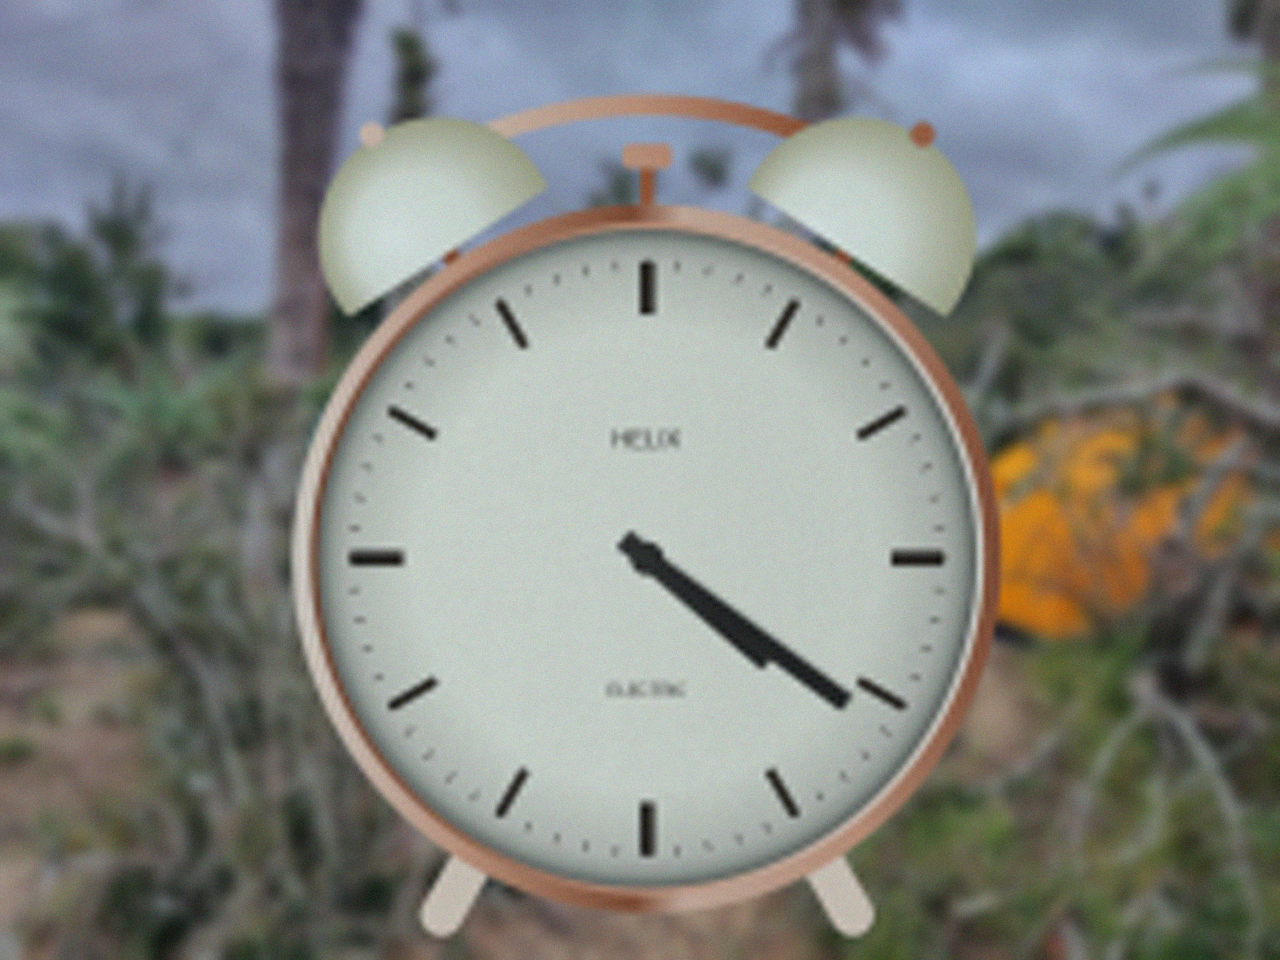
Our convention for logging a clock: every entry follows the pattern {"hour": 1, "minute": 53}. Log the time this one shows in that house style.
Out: {"hour": 4, "minute": 21}
